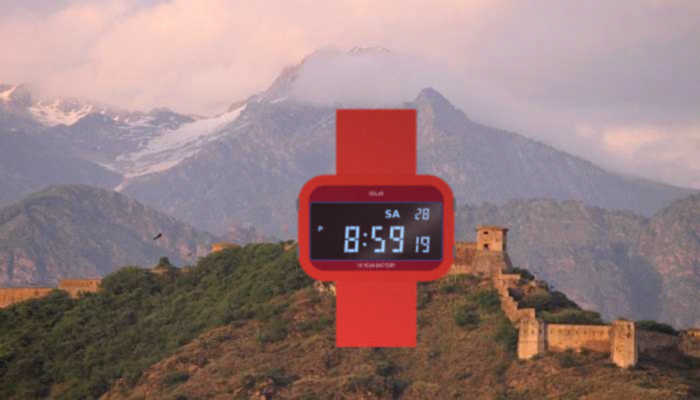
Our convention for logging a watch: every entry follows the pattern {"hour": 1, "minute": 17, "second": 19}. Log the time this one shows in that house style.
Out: {"hour": 8, "minute": 59, "second": 19}
